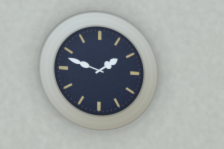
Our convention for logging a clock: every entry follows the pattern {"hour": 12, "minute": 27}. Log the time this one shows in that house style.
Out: {"hour": 1, "minute": 48}
